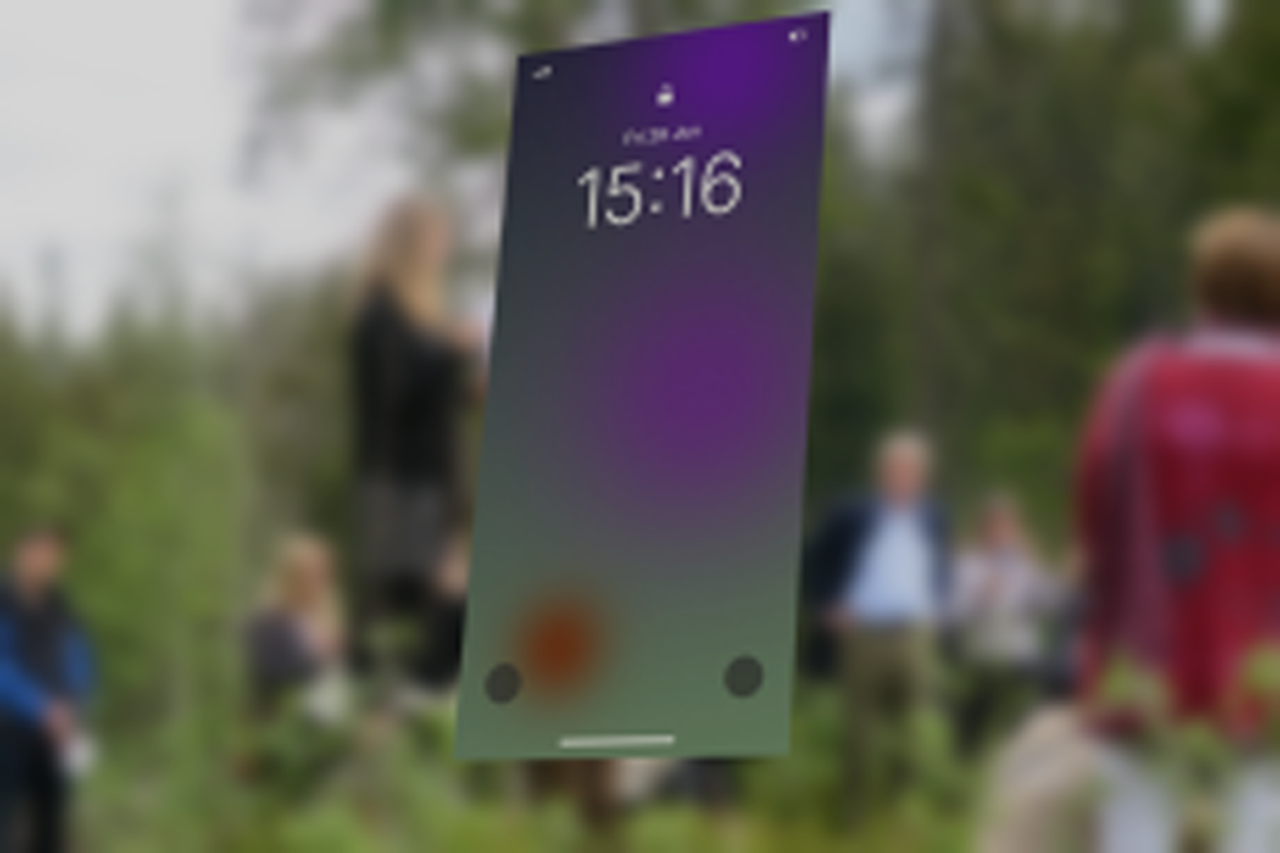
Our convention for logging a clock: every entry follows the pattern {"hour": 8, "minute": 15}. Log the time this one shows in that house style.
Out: {"hour": 15, "minute": 16}
